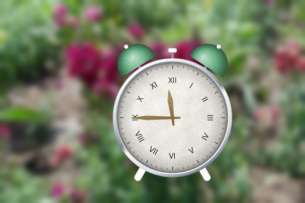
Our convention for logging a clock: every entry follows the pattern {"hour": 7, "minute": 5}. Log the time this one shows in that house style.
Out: {"hour": 11, "minute": 45}
